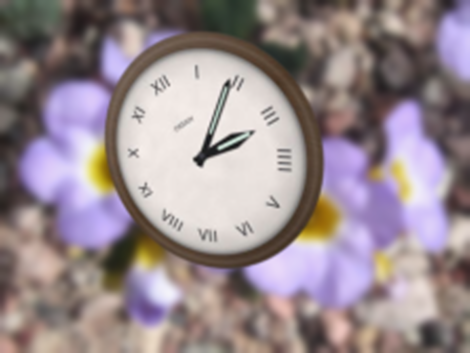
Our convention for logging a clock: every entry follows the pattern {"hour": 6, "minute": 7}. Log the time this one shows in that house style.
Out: {"hour": 3, "minute": 9}
